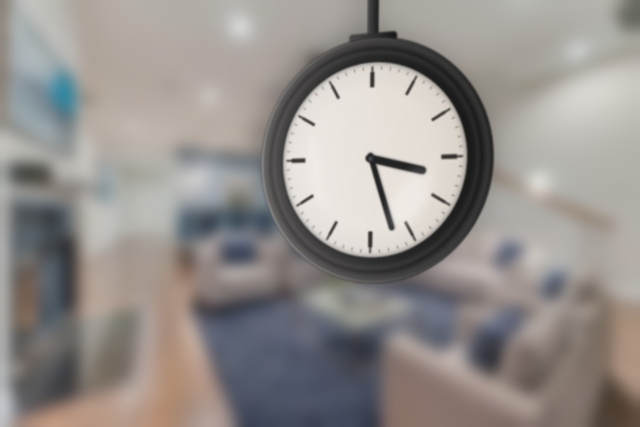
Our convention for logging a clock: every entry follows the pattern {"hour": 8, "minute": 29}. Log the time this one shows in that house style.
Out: {"hour": 3, "minute": 27}
